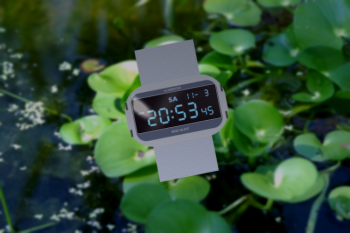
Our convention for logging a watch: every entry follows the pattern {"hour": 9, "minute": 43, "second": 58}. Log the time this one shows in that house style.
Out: {"hour": 20, "minute": 53, "second": 45}
